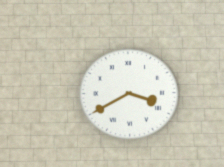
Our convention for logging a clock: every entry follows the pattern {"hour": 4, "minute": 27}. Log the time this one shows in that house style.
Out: {"hour": 3, "minute": 40}
